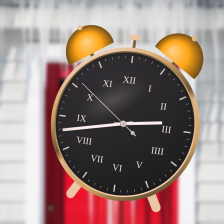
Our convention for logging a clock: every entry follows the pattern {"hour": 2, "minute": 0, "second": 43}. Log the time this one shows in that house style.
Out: {"hour": 2, "minute": 42, "second": 51}
